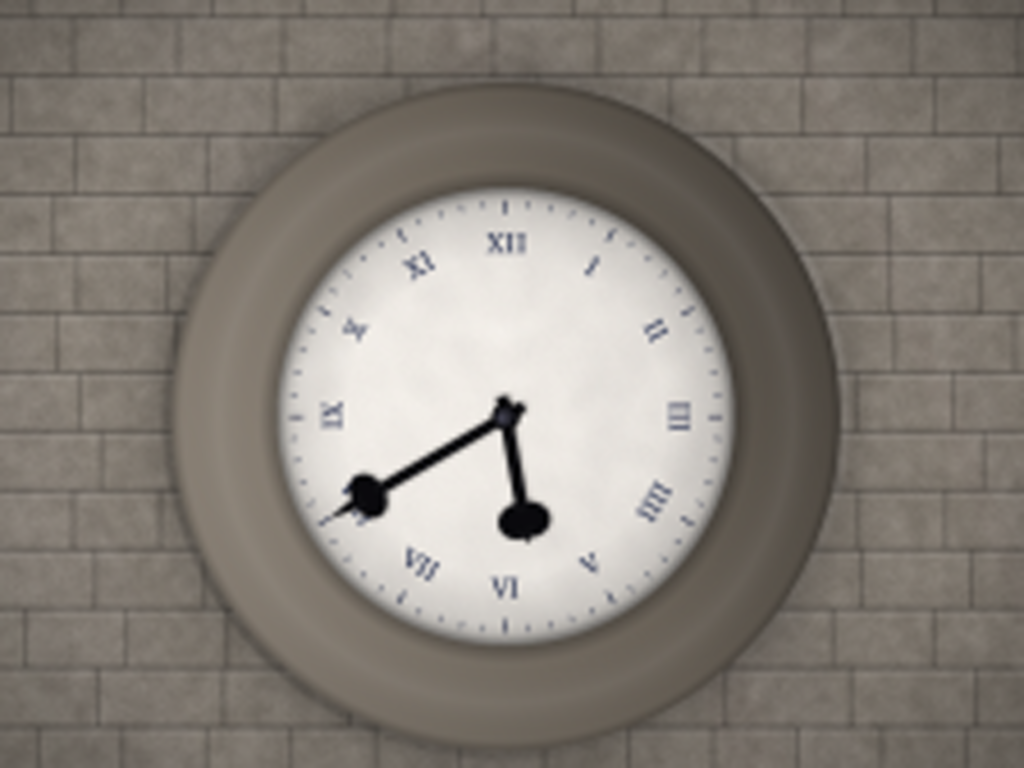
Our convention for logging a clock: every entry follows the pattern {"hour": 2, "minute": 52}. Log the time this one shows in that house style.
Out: {"hour": 5, "minute": 40}
